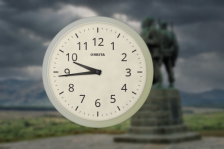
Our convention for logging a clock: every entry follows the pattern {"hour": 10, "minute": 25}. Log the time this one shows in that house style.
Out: {"hour": 9, "minute": 44}
